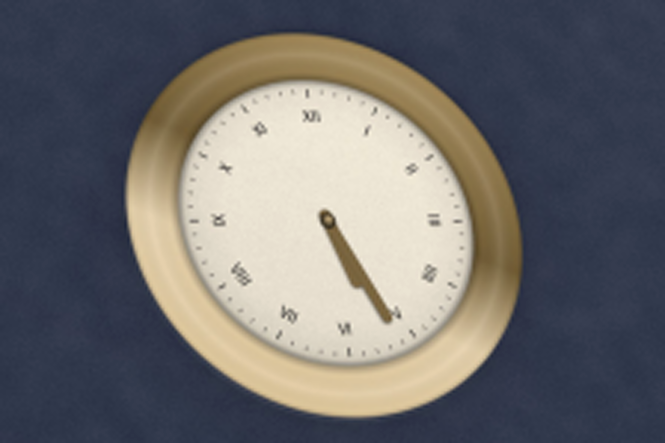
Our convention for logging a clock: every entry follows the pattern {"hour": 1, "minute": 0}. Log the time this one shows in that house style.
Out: {"hour": 5, "minute": 26}
